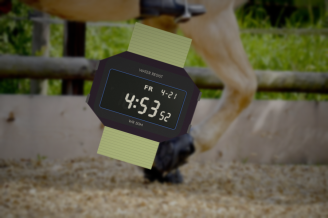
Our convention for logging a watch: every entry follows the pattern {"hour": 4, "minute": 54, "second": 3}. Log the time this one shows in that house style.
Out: {"hour": 4, "minute": 53, "second": 52}
